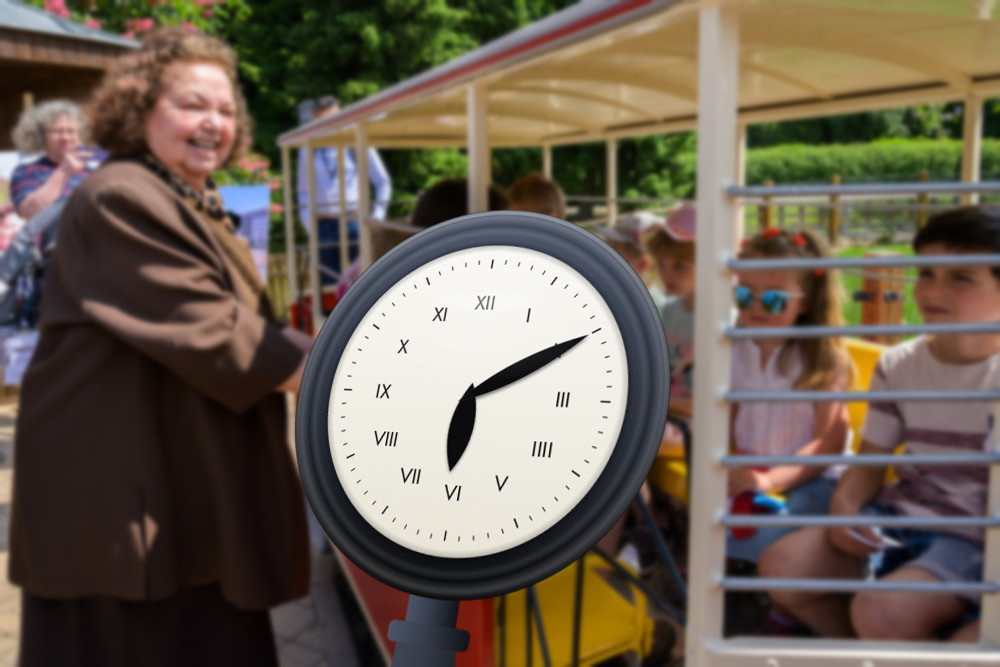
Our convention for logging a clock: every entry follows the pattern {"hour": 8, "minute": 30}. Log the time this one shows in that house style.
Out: {"hour": 6, "minute": 10}
